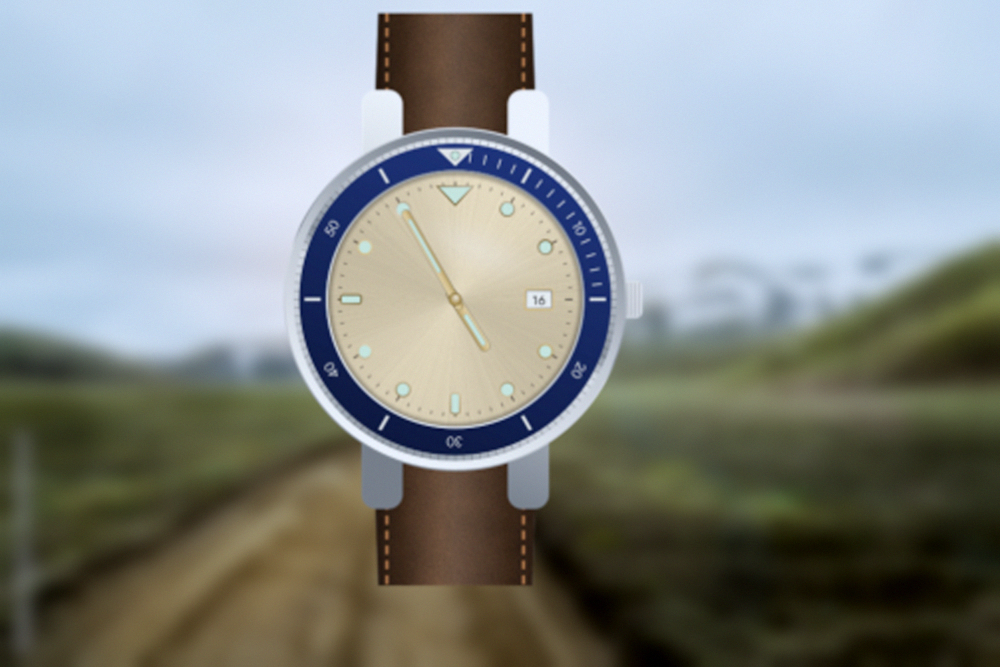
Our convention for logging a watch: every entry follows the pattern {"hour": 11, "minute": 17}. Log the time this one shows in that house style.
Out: {"hour": 4, "minute": 55}
